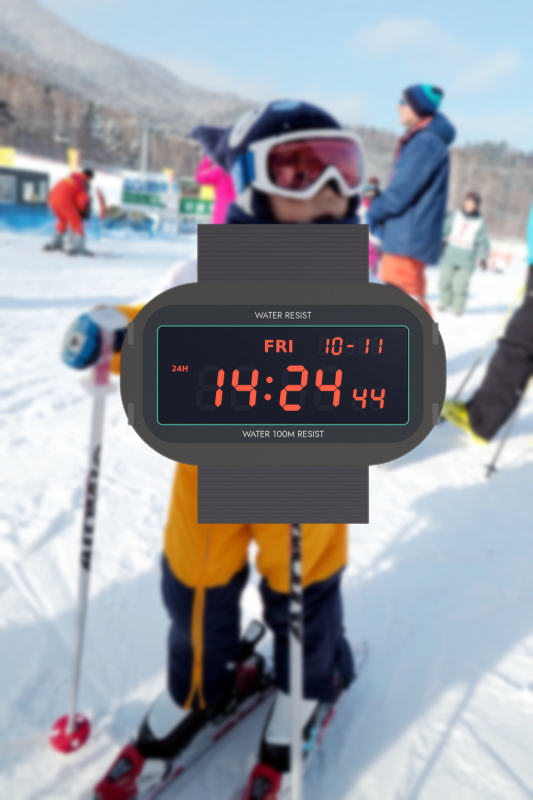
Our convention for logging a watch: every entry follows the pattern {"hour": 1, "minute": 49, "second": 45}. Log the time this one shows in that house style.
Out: {"hour": 14, "minute": 24, "second": 44}
